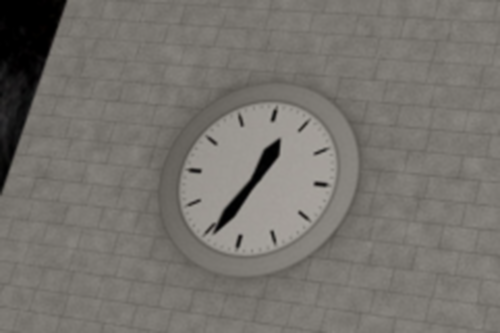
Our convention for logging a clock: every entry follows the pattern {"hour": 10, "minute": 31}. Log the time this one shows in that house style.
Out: {"hour": 12, "minute": 34}
